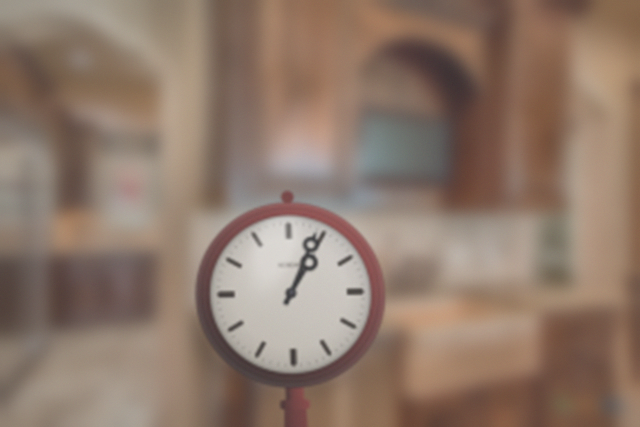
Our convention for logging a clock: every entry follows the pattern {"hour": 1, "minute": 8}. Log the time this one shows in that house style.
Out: {"hour": 1, "minute": 4}
